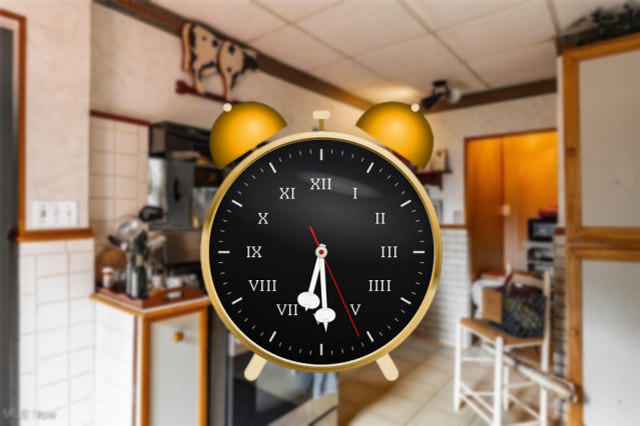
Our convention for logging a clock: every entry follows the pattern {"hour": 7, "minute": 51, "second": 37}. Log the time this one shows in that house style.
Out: {"hour": 6, "minute": 29, "second": 26}
